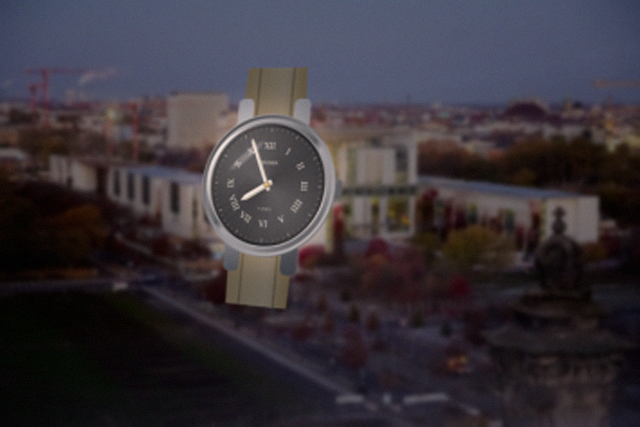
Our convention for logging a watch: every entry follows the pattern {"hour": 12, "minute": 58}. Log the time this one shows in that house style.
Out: {"hour": 7, "minute": 56}
